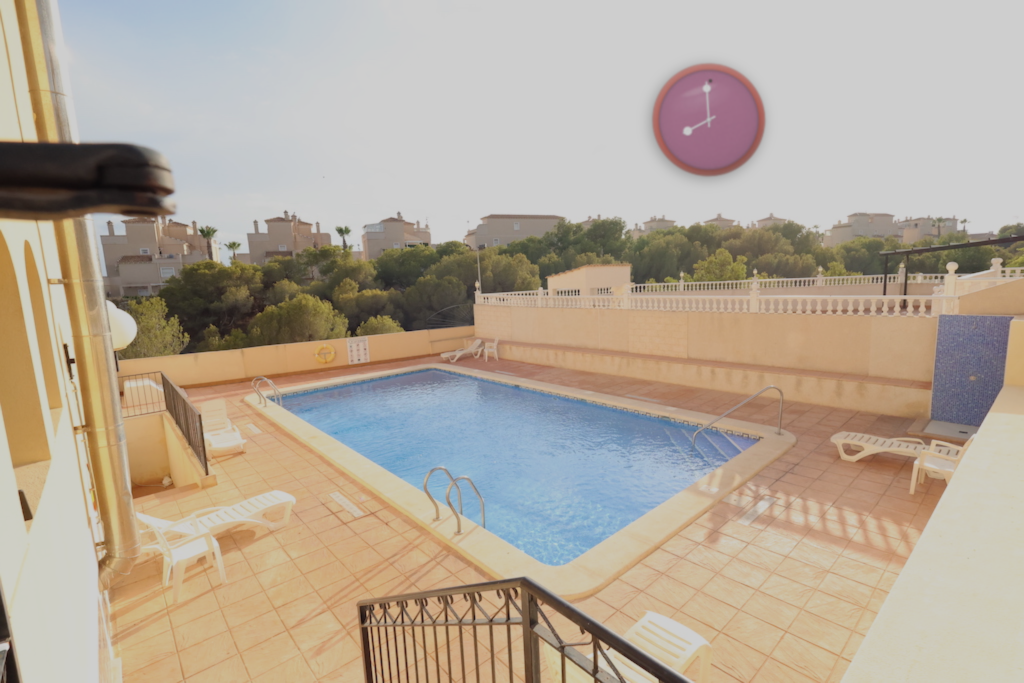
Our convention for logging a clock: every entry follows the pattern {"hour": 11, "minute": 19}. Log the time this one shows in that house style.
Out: {"hour": 7, "minute": 59}
